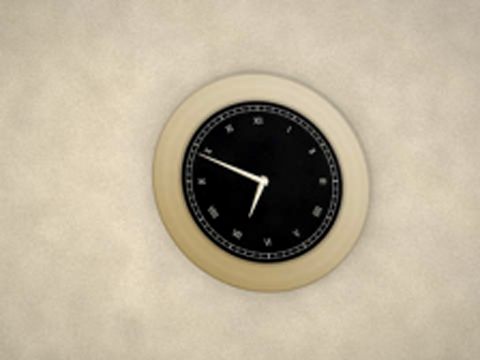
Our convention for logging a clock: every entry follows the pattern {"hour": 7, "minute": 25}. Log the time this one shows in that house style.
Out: {"hour": 6, "minute": 49}
